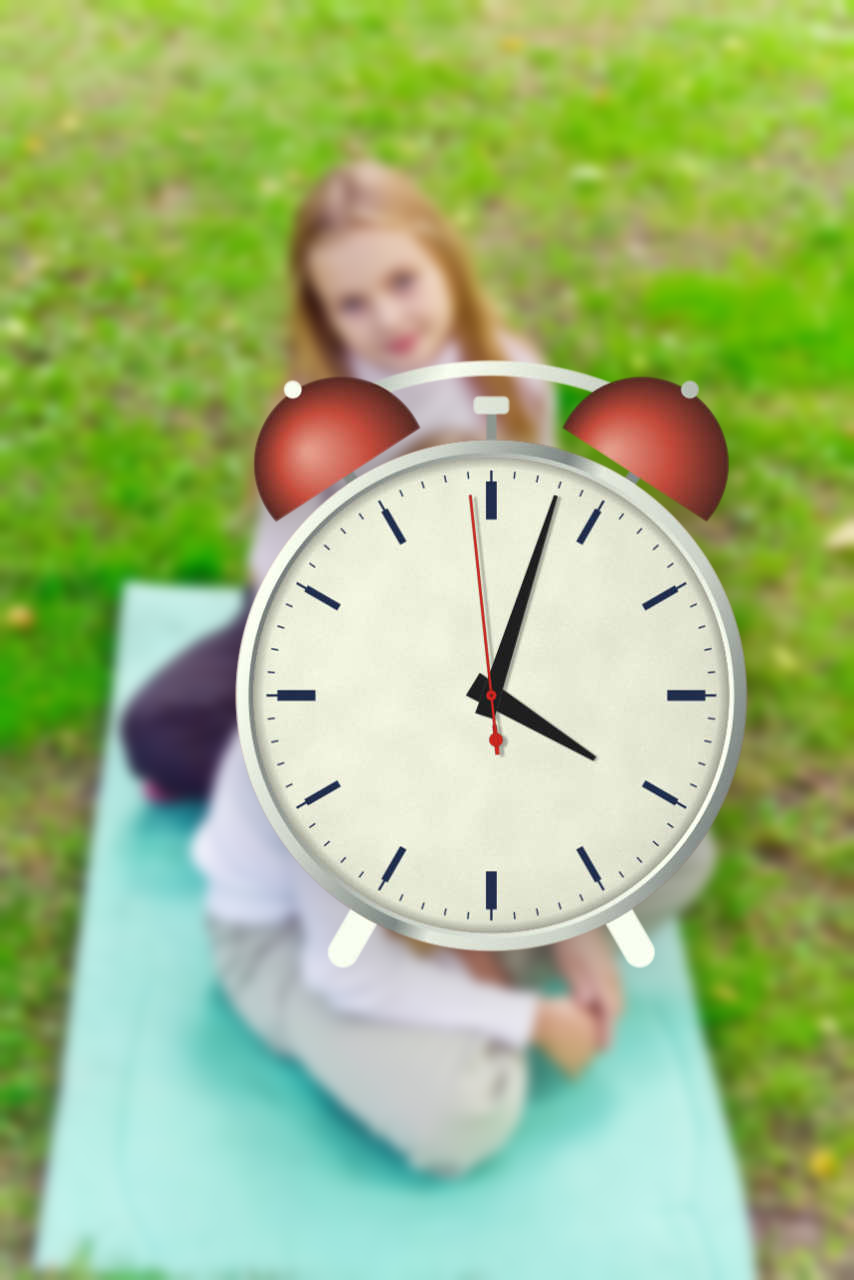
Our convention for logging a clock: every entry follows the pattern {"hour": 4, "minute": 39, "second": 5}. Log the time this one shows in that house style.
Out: {"hour": 4, "minute": 2, "second": 59}
